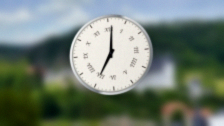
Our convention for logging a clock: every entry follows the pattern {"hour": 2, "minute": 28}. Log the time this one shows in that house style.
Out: {"hour": 7, "minute": 1}
